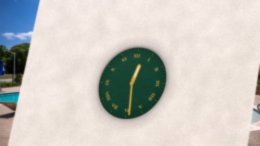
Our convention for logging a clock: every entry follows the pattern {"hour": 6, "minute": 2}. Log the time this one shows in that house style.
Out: {"hour": 12, "minute": 29}
